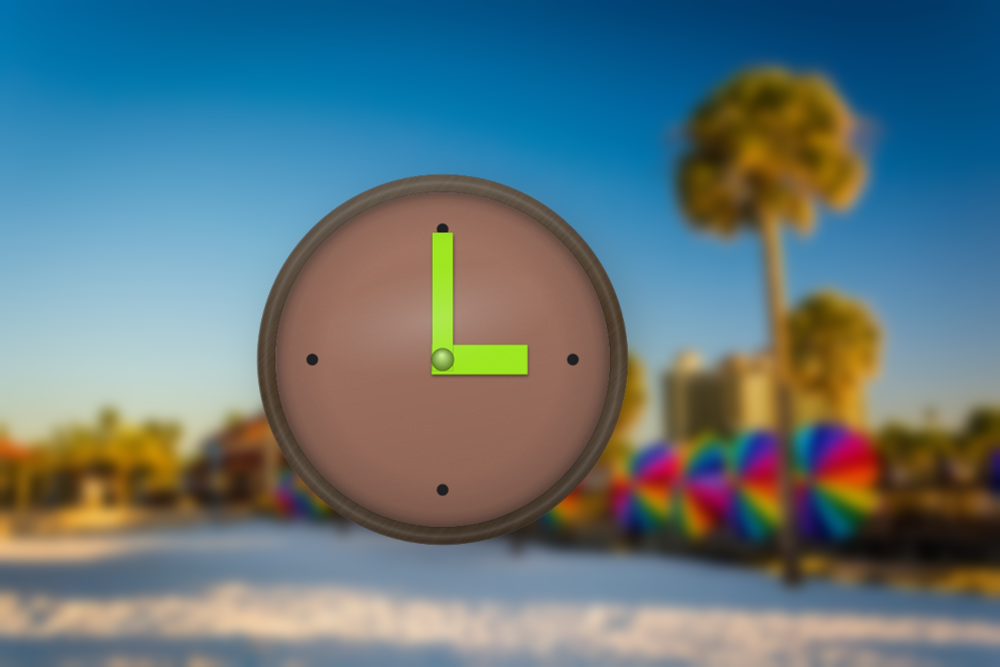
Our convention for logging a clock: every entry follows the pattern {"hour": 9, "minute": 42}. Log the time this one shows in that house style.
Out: {"hour": 3, "minute": 0}
